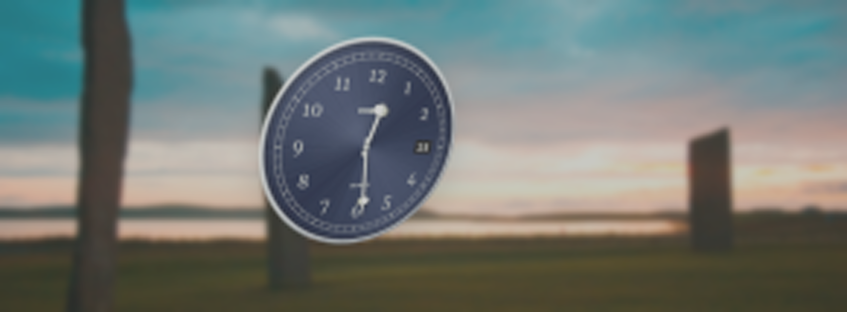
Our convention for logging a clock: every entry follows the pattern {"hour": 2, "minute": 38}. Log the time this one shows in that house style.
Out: {"hour": 12, "minute": 29}
